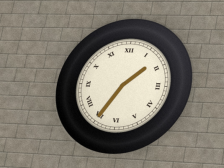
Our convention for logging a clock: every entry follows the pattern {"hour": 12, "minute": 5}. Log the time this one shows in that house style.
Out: {"hour": 1, "minute": 35}
